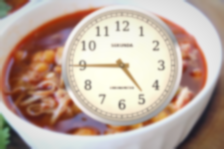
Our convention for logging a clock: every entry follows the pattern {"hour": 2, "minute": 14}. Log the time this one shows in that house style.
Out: {"hour": 4, "minute": 45}
